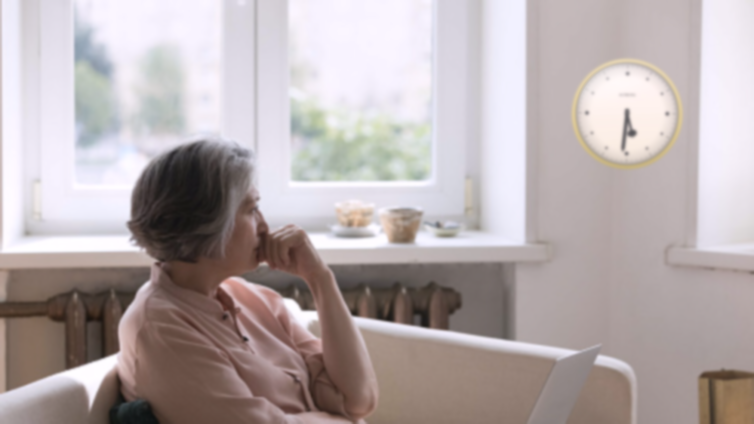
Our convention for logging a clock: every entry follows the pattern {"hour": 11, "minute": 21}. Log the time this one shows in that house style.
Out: {"hour": 5, "minute": 31}
